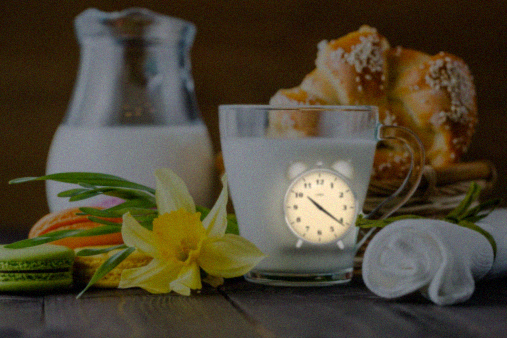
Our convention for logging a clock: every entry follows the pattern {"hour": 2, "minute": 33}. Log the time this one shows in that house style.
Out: {"hour": 10, "minute": 21}
